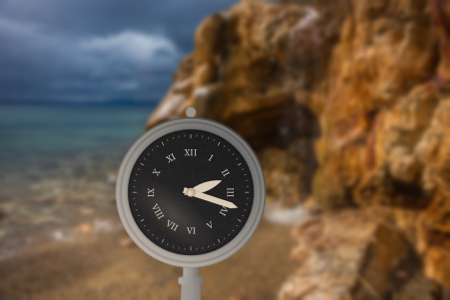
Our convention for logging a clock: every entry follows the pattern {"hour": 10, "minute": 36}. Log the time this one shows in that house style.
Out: {"hour": 2, "minute": 18}
